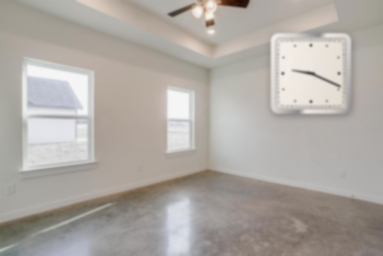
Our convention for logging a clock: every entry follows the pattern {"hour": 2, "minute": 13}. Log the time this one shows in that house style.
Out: {"hour": 9, "minute": 19}
